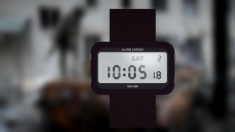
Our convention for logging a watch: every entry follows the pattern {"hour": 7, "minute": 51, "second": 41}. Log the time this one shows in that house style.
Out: {"hour": 10, "minute": 5, "second": 18}
